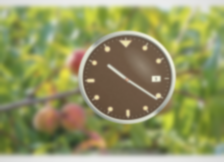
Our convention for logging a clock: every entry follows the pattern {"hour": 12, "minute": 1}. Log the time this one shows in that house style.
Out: {"hour": 10, "minute": 21}
